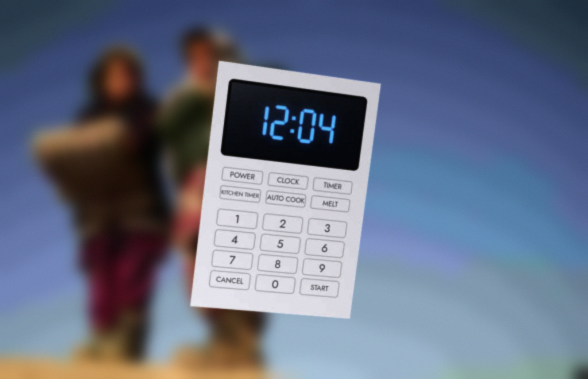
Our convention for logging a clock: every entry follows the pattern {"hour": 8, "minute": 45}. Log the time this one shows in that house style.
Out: {"hour": 12, "minute": 4}
